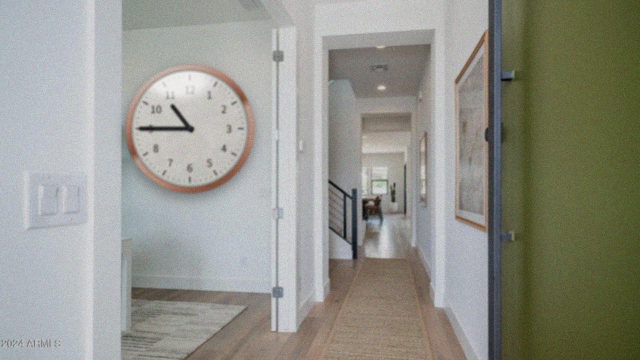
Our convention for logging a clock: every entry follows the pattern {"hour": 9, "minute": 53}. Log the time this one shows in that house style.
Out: {"hour": 10, "minute": 45}
